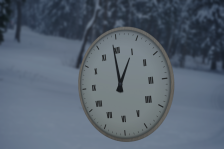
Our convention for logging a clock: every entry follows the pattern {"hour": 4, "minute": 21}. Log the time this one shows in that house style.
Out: {"hour": 12, "minute": 59}
